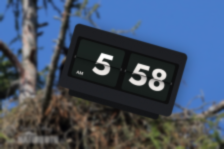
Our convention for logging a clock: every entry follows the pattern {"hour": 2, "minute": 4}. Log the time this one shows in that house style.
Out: {"hour": 5, "minute": 58}
